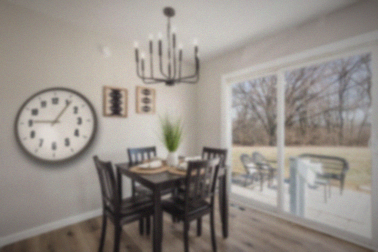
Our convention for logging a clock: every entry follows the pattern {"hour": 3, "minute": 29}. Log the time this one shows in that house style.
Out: {"hour": 9, "minute": 6}
